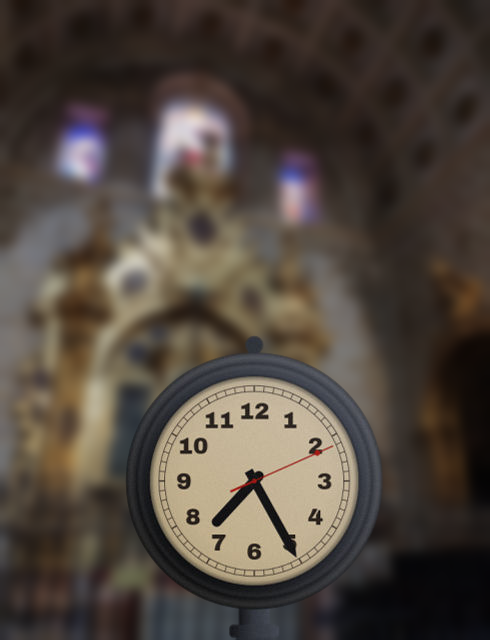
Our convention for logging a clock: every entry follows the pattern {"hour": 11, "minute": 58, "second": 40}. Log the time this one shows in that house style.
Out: {"hour": 7, "minute": 25, "second": 11}
